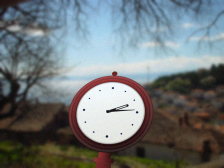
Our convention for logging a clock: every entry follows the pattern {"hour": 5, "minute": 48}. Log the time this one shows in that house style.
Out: {"hour": 2, "minute": 14}
